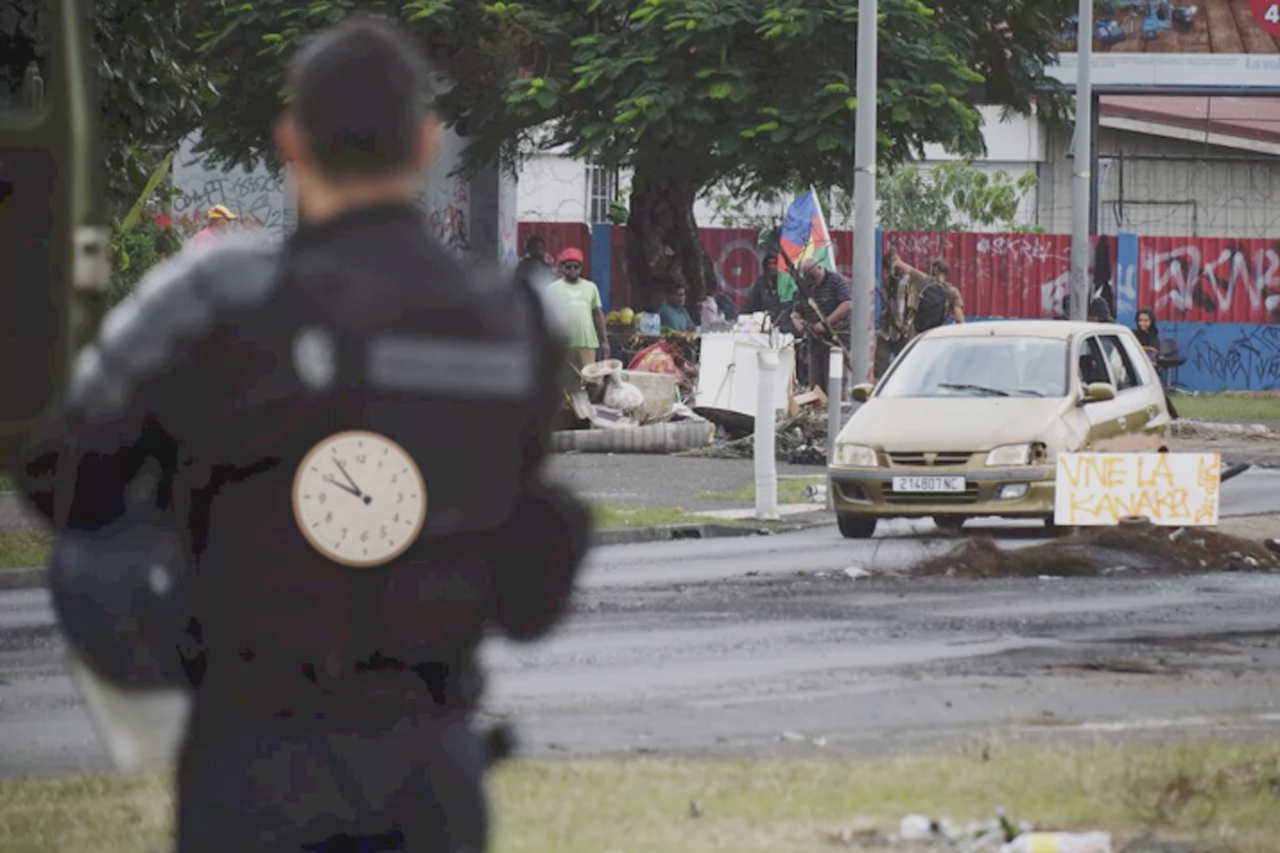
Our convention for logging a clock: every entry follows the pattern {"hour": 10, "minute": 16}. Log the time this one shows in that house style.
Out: {"hour": 9, "minute": 54}
